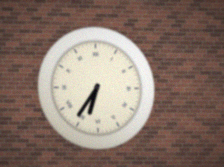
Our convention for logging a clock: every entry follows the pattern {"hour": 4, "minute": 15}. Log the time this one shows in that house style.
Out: {"hour": 6, "minute": 36}
